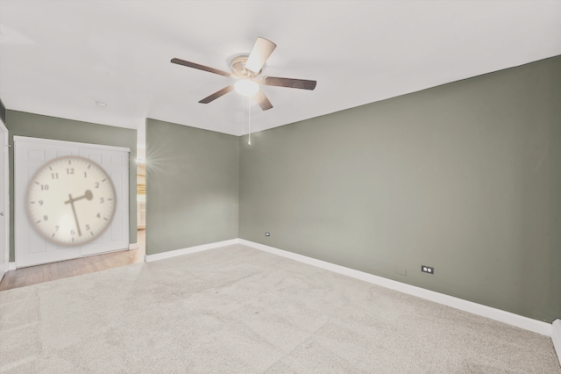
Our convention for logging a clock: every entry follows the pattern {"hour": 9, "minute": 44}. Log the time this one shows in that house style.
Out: {"hour": 2, "minute": 28}
